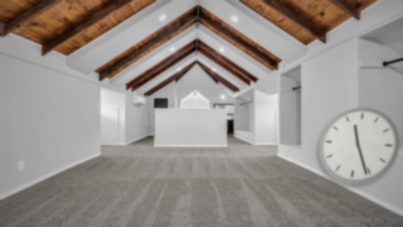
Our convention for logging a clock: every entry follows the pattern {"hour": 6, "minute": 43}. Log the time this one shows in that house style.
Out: {"hour": 11, "minute": 26}
